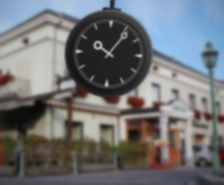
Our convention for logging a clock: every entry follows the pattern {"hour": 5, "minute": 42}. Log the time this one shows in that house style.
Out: {"hour": 10, "minute": 6}
